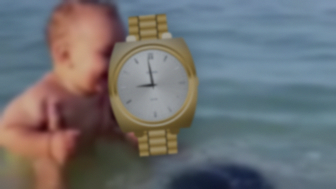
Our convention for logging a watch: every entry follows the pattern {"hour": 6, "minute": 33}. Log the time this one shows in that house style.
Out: {"hour": 8, "minute": 59}
